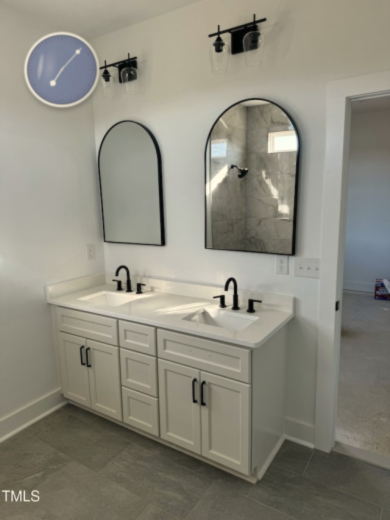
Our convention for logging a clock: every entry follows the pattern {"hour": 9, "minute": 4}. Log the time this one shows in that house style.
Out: {"hour": 7, "minute": 7}
